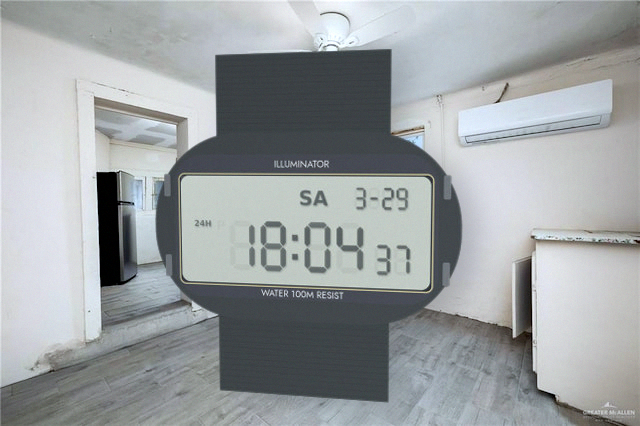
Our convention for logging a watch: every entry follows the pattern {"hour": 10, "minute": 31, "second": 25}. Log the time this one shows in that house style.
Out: {"hour": 18, "minute": 4, "second": 37}
